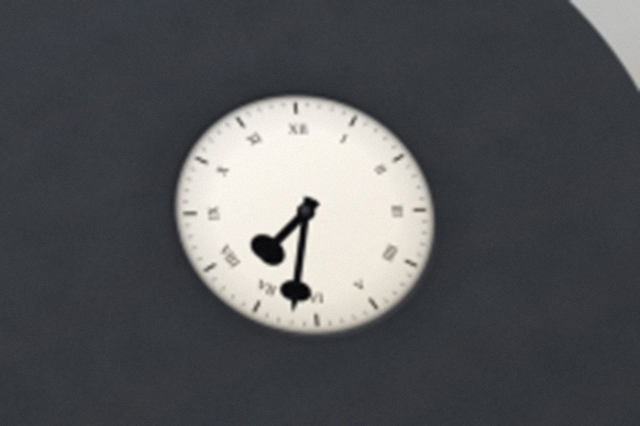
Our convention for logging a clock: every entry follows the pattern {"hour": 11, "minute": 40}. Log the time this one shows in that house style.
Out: {"hour": 7, "minute": 32}
